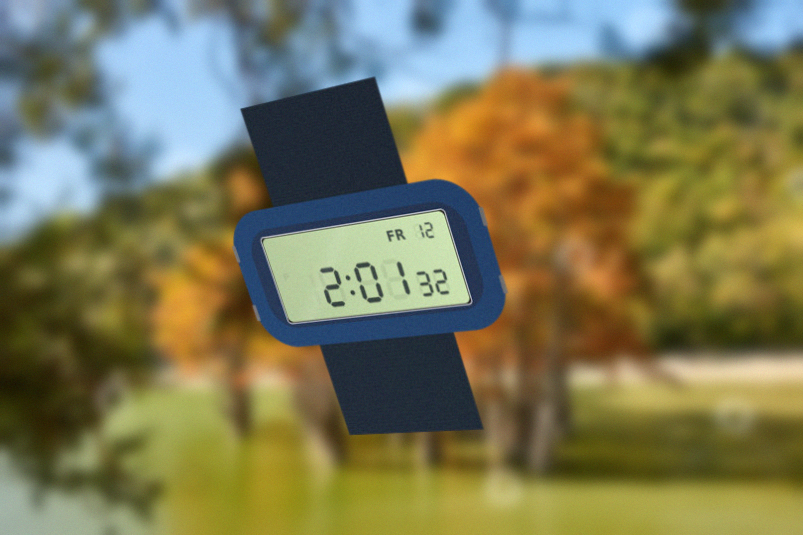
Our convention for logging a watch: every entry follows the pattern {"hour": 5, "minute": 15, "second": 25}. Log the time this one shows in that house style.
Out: {"hour": 2, "minute": 1, "second": 32}
